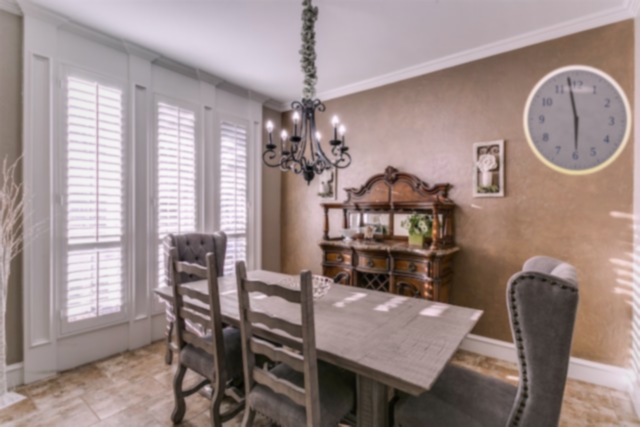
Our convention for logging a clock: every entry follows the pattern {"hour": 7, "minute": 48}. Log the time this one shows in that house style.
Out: {"hour": 5, "minute": 58}
